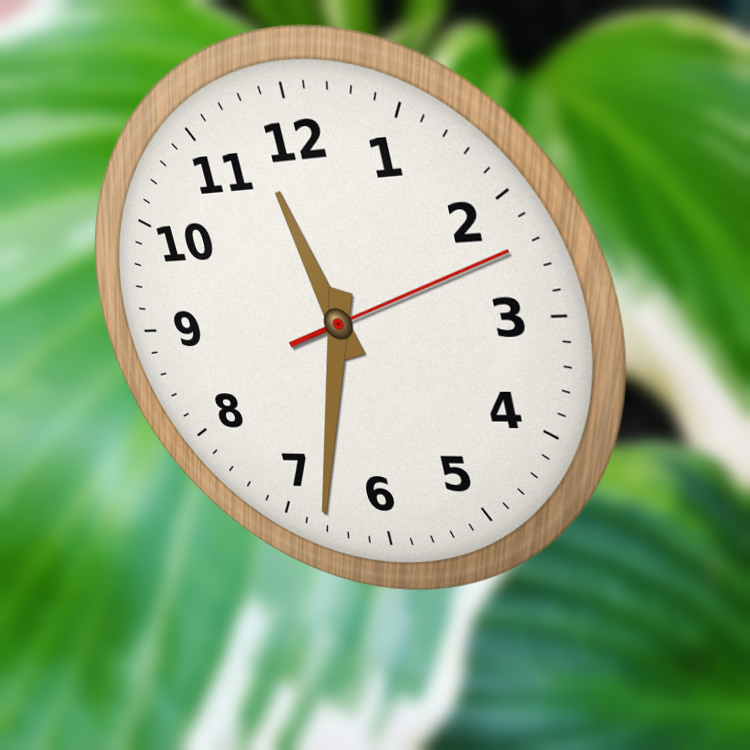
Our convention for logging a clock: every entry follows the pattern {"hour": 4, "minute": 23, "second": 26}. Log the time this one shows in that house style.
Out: {"hour": 11, "minute": 33, "second": 12}
